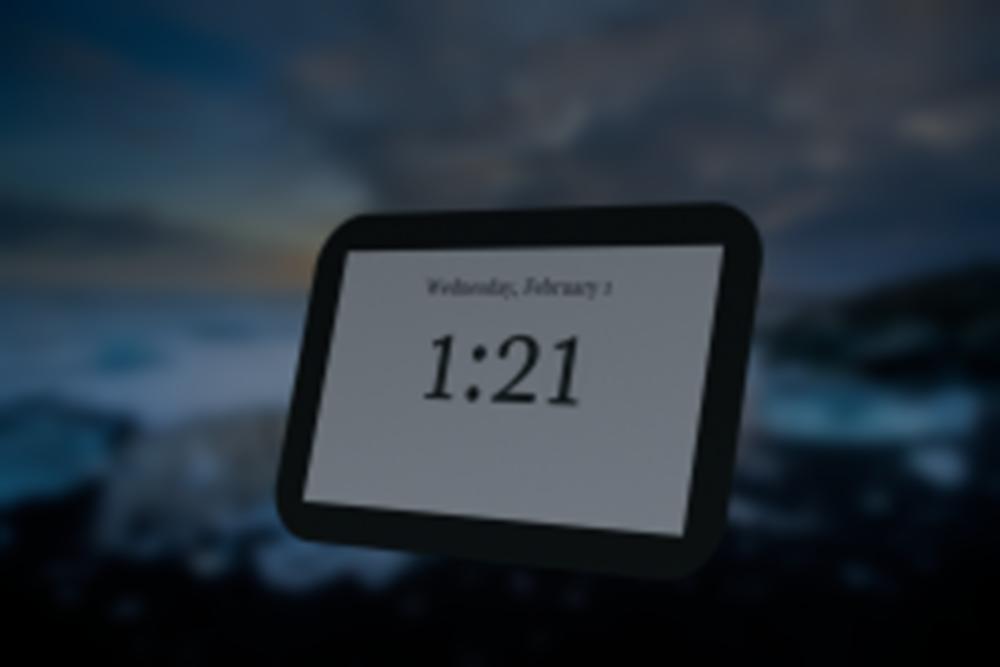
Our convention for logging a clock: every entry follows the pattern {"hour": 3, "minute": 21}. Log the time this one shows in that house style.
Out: {"hour": 1, "minute": 21}
